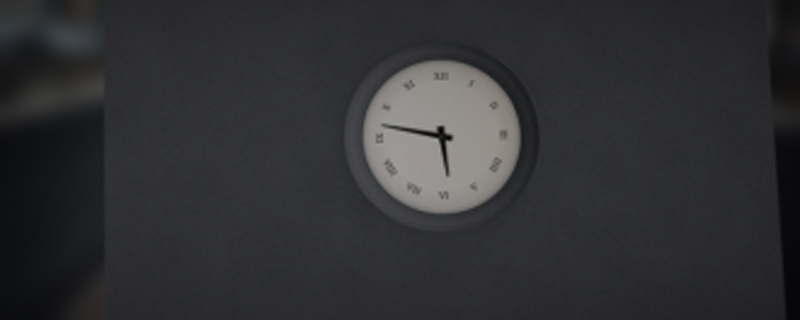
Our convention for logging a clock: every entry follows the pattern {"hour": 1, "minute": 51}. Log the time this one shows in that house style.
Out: {"hour": 5, "minute": 47}
